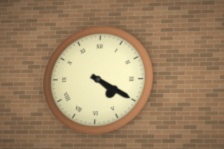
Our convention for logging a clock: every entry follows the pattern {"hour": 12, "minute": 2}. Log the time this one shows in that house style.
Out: {"hour": 4, "minute": 20}
